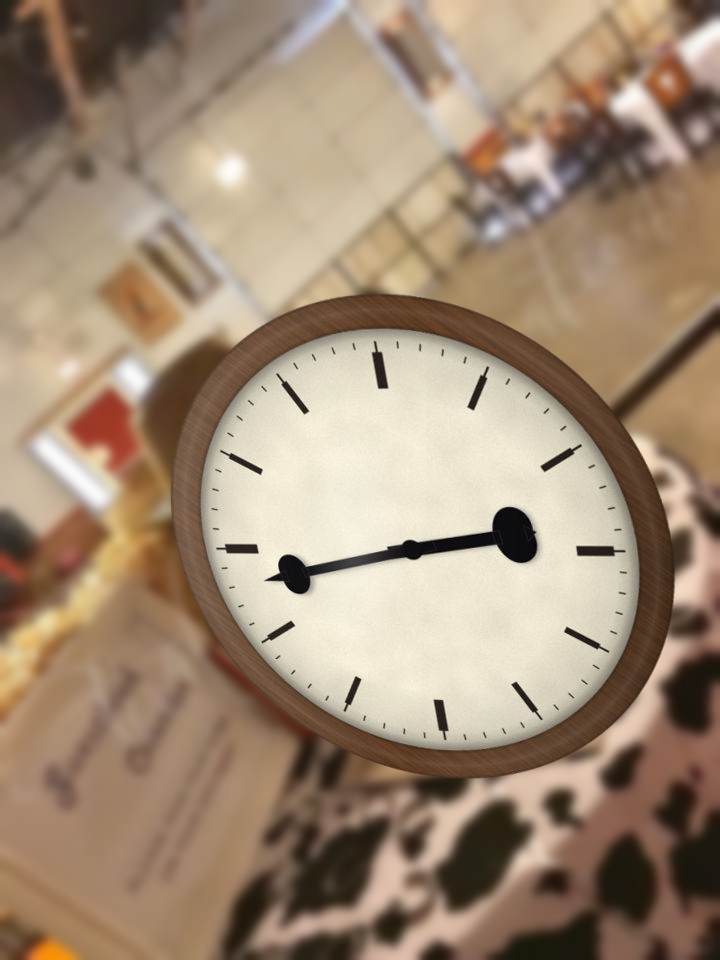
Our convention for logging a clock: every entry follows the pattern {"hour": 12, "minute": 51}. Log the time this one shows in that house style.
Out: {"hour": 2, "minute": 43}
